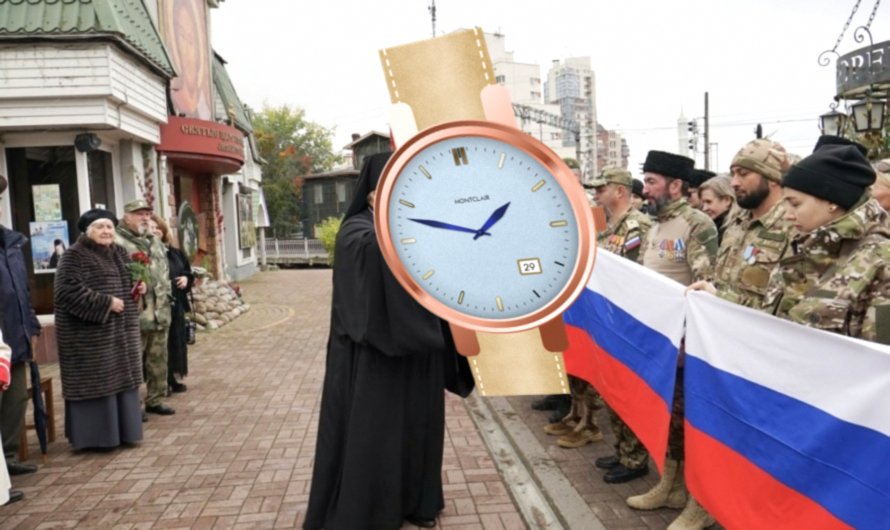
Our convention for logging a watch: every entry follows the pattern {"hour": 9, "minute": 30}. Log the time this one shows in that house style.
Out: {"hour": 1, "minute": 48}
